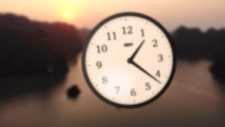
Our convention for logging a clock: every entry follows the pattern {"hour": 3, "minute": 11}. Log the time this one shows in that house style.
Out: {"hour": 1, "minute": 22}
